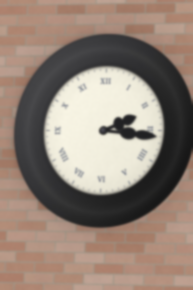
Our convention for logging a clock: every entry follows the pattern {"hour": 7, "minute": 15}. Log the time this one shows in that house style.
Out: {"hour": 2, "minute": 16}
